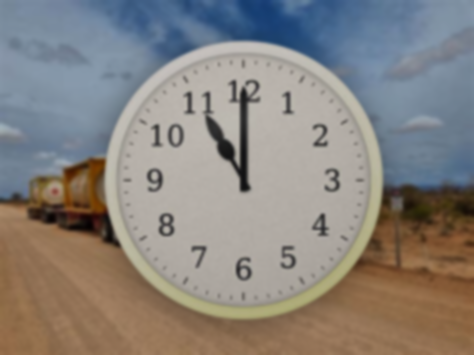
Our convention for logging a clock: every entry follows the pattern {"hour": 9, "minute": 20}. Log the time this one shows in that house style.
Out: {"hour": 11, "minute": 0}
